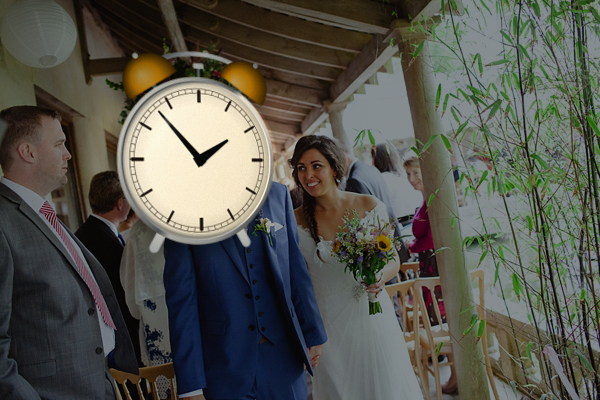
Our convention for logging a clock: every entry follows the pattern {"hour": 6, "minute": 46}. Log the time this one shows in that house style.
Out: {"hour": 1, "minute": 53}
